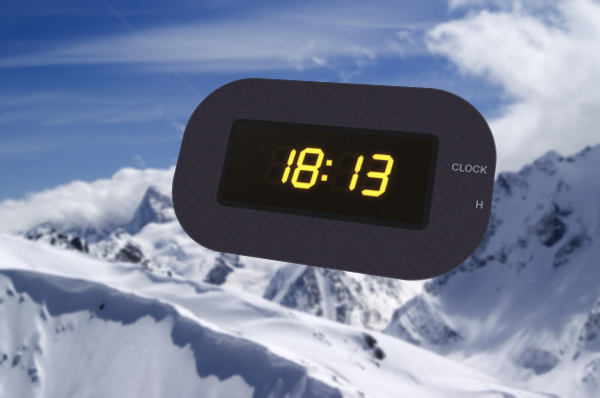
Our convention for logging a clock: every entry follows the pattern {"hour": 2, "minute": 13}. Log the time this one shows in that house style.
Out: {"hour": 18, "minute": 13}
